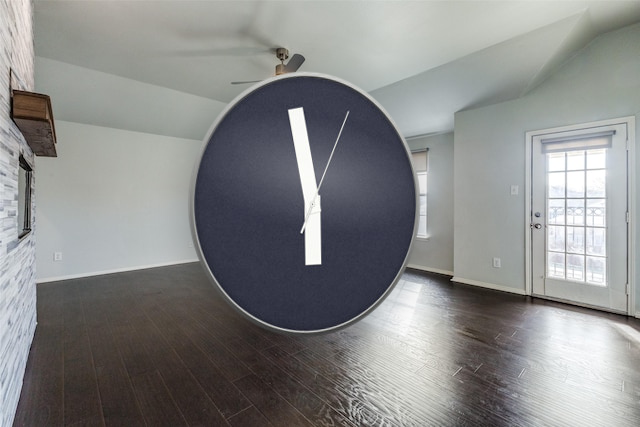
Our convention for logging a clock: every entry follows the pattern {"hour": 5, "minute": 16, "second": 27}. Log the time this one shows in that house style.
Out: {"hour": 5, "minute": 58, "second": 4}
